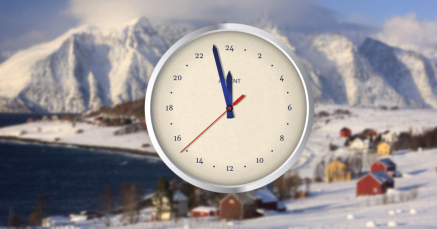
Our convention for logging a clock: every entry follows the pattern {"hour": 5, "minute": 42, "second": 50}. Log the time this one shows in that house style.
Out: {"hour": 23, "minute": 57, "second": 38}
